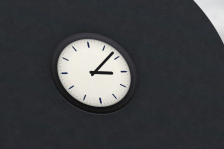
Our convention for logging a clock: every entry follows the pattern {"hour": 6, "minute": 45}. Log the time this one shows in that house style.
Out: {"hour": 3, "minute": 8}
